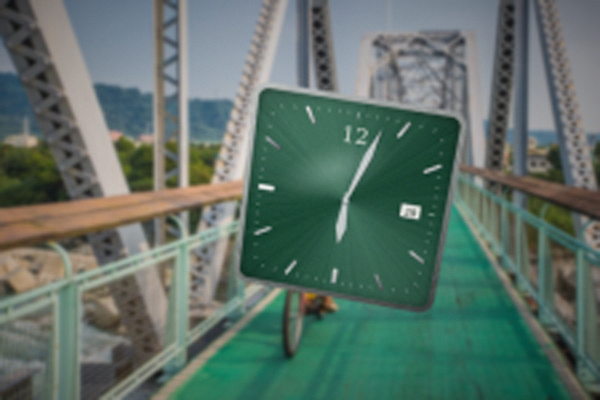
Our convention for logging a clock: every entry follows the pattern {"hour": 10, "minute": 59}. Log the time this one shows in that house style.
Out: {"hour": 6, "minute": 3}
